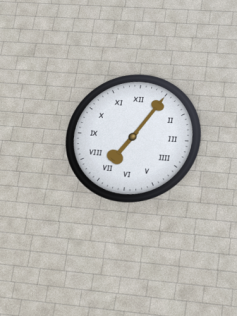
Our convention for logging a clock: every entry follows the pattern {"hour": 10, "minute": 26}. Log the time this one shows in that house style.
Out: {"hour": 7, "minute": 5}
